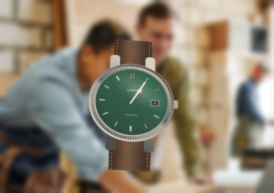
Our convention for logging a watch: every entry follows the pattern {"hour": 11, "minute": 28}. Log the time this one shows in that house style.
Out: {"hour": 1, "minute": 5}
